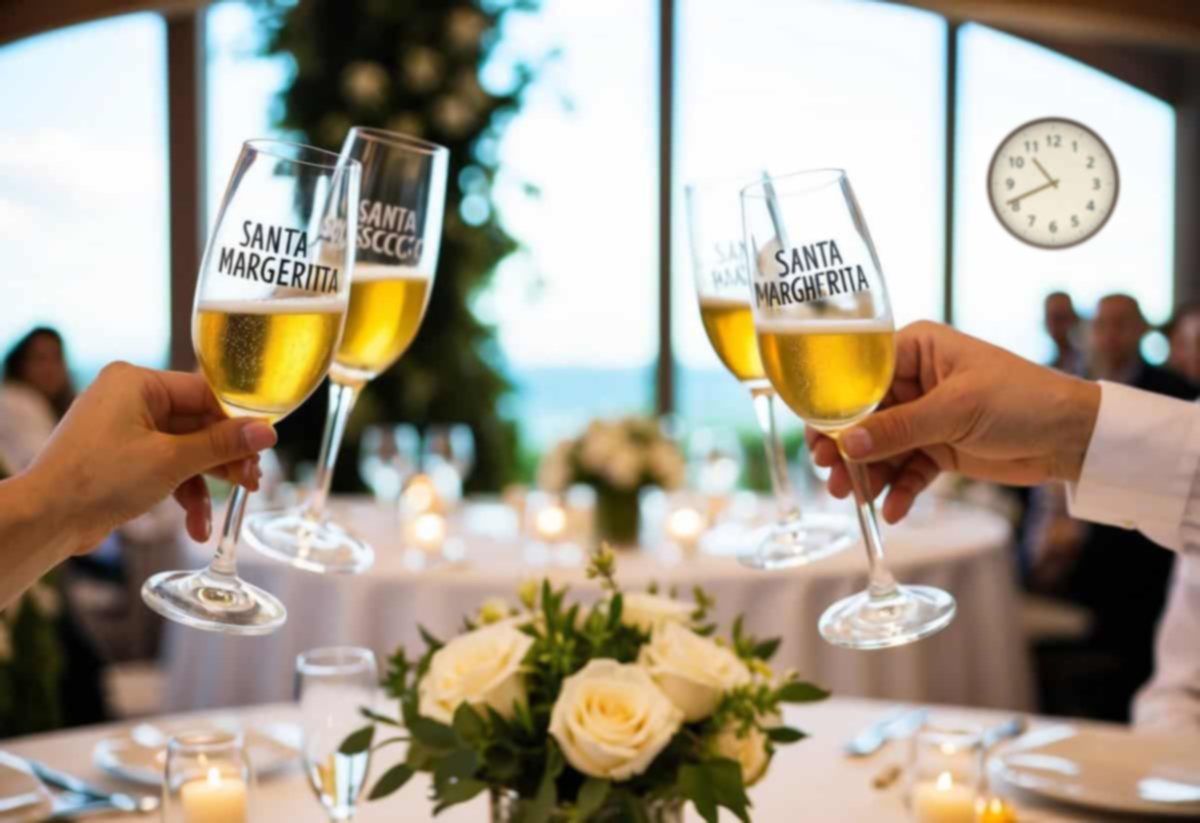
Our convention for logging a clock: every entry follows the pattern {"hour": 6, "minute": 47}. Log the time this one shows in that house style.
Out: {"hour": 10, "minute": 41}
